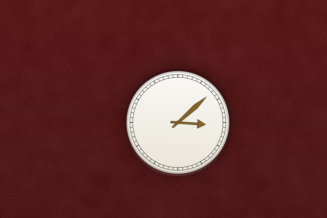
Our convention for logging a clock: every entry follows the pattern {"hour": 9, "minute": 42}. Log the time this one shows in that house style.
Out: {"hour": 3, "minute": 8}
